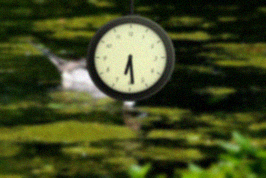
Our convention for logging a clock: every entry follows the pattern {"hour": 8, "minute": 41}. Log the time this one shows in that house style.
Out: {"hour": 6, "minute": 29}
